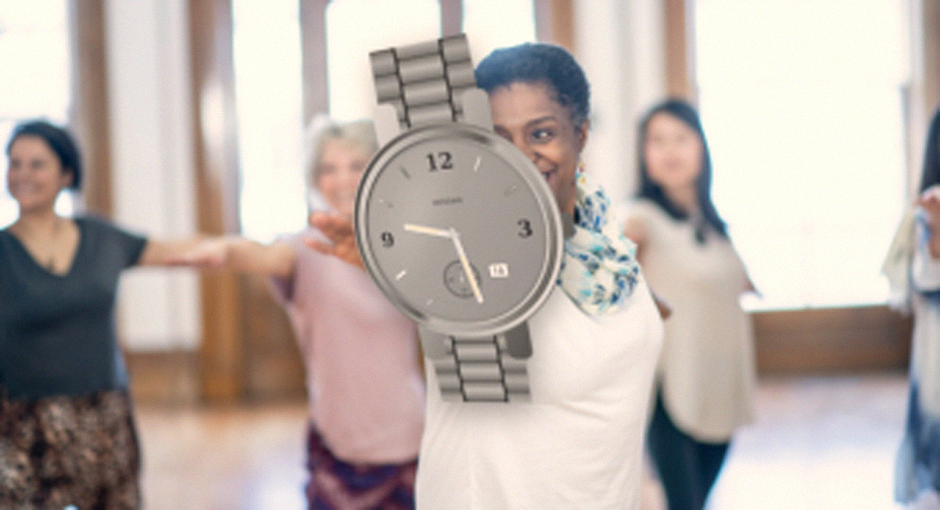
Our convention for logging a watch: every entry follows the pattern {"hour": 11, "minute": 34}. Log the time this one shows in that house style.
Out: {"hour": 9, "minute": 28}
